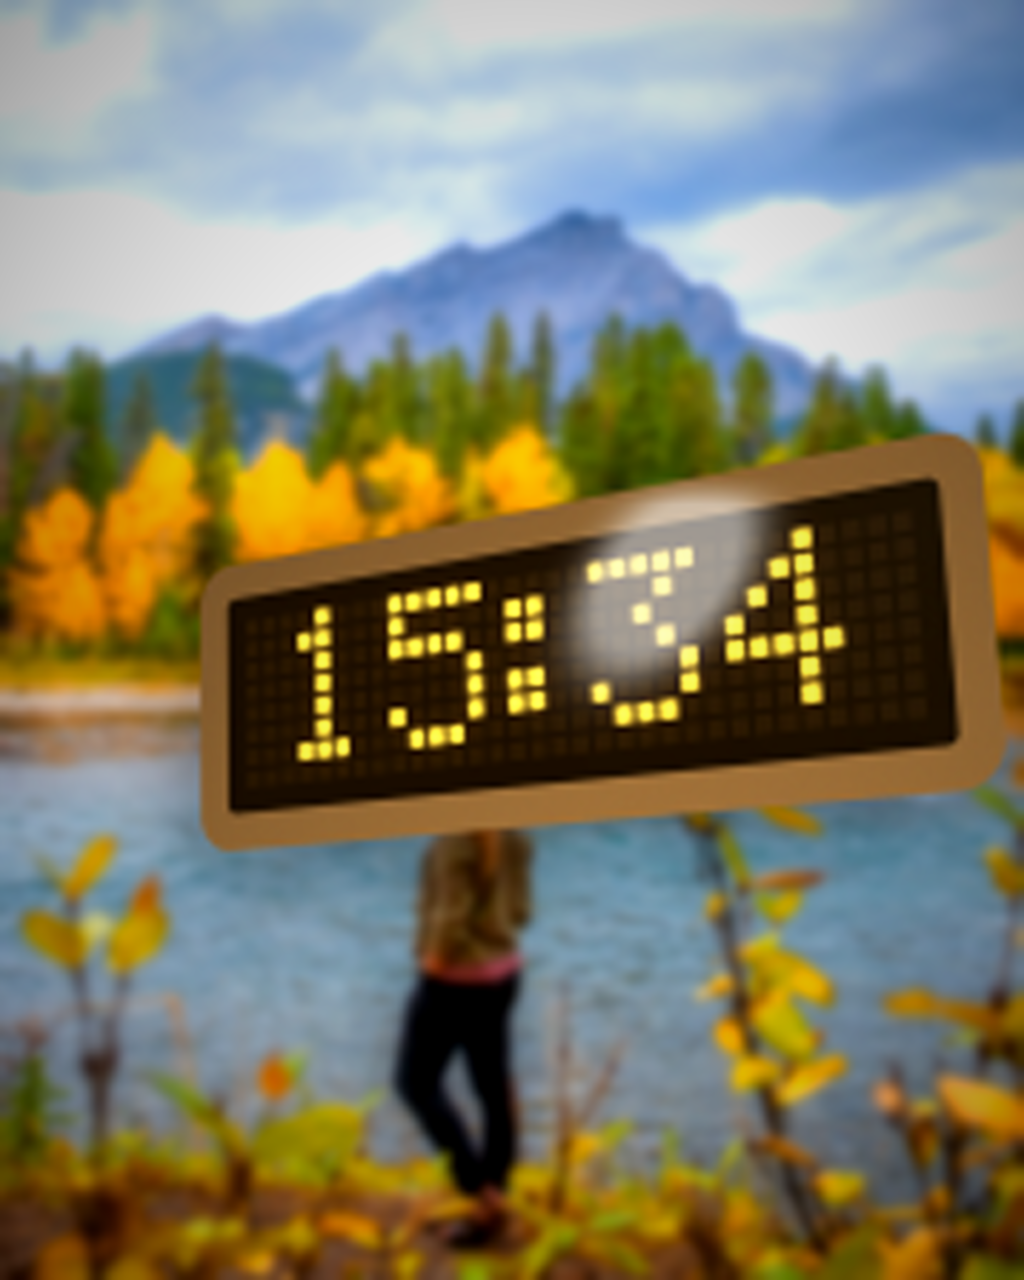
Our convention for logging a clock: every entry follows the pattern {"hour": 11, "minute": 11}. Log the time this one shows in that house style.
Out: {"hour": 15, "minute": 34}
